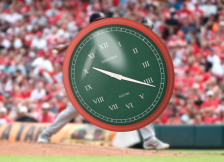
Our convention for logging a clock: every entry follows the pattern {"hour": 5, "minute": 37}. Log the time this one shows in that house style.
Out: {"hour": 10, "minute": 21}
